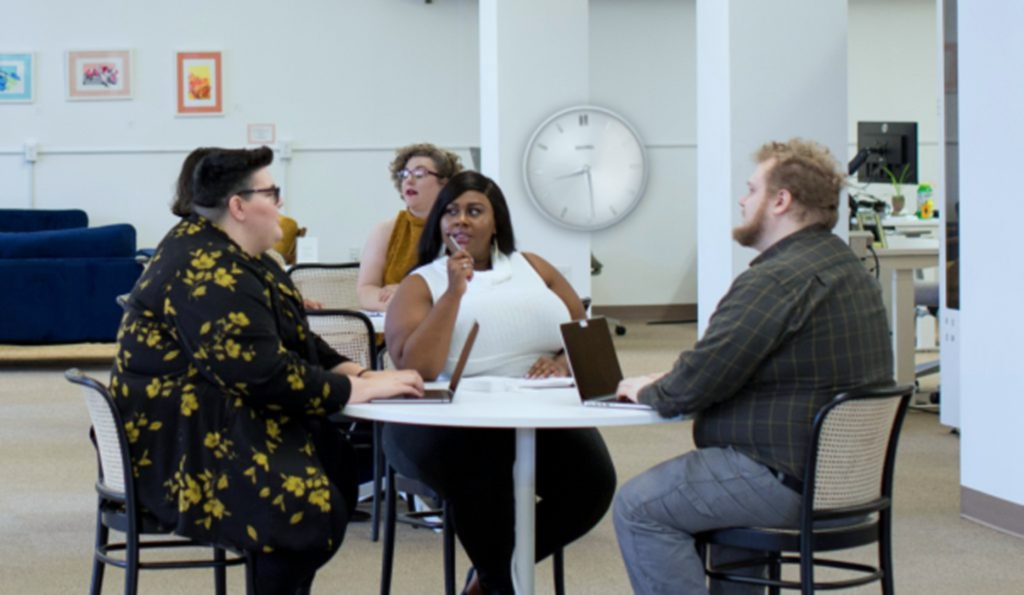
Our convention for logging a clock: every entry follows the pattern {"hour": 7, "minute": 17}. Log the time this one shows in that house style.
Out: {"hour": 8, "minute": 29}
